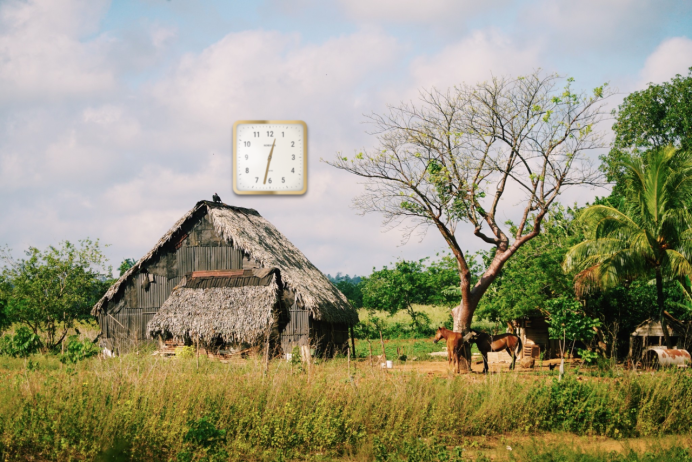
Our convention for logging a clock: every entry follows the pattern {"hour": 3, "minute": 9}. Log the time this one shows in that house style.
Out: {"hour": 12, "minute": 32}
